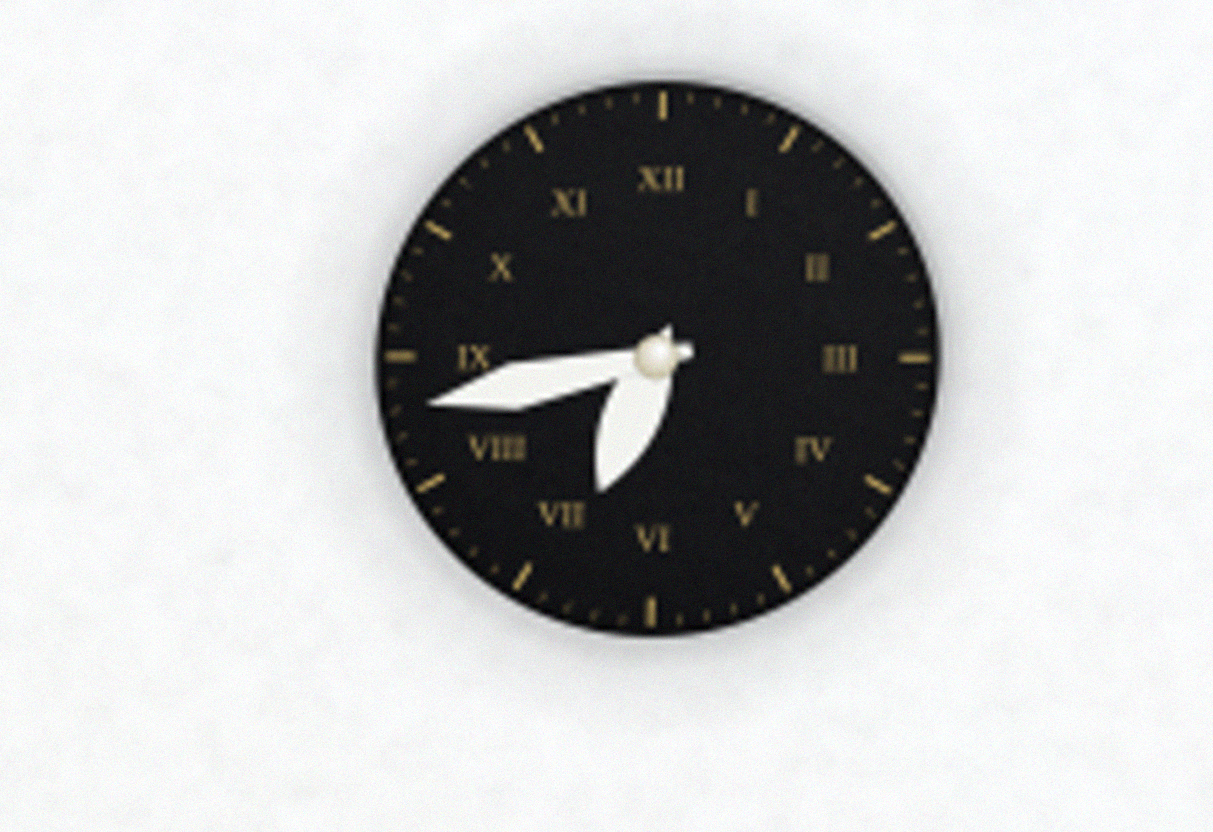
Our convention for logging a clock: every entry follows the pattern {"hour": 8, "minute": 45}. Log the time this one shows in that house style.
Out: {"hour": 6, "minute": 43}
